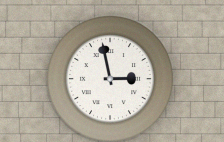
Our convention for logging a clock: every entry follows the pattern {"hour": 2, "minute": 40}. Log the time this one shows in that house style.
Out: {"hour": 2, "minute": 58}
